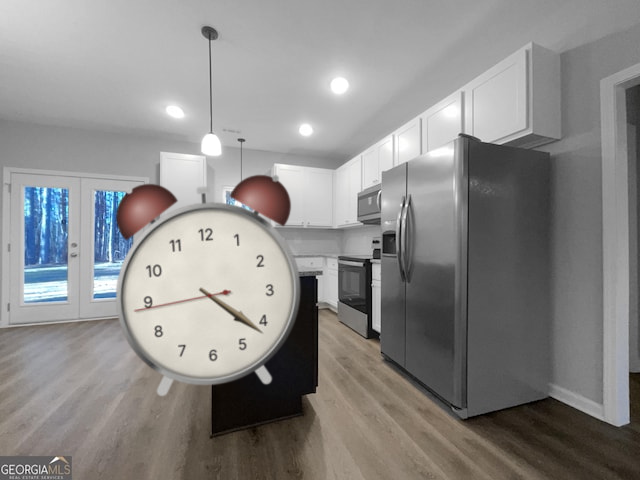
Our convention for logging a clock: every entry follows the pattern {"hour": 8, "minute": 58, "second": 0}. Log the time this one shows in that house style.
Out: {"hour": 4, "minute": 21, "second": 44}
